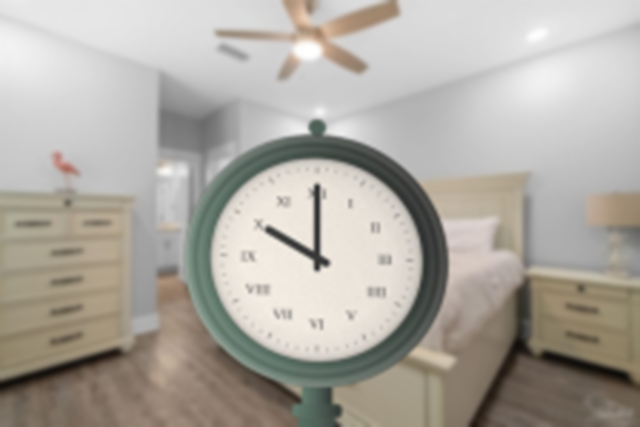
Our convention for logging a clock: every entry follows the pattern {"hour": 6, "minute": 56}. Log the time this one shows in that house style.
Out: {"hour": 10, "minute": 0}
